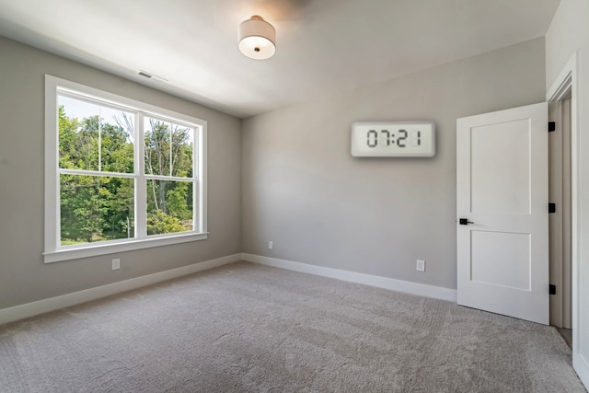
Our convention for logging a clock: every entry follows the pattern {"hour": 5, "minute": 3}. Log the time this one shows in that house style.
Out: {"hour": 7, "minute": 21}
